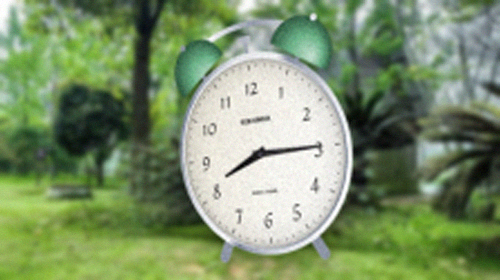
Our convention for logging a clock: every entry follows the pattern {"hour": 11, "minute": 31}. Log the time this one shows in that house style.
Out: {"hour": 8, "minute": 15}
